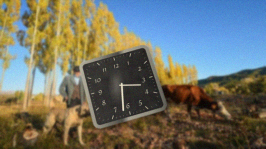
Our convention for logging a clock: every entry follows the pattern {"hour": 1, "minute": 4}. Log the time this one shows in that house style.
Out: {"hour": 3, "minute": 32}
